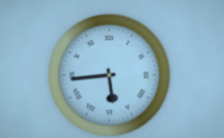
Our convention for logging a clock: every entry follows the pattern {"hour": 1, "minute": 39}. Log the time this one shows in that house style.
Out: {"hour": 5, "minute": 44}
